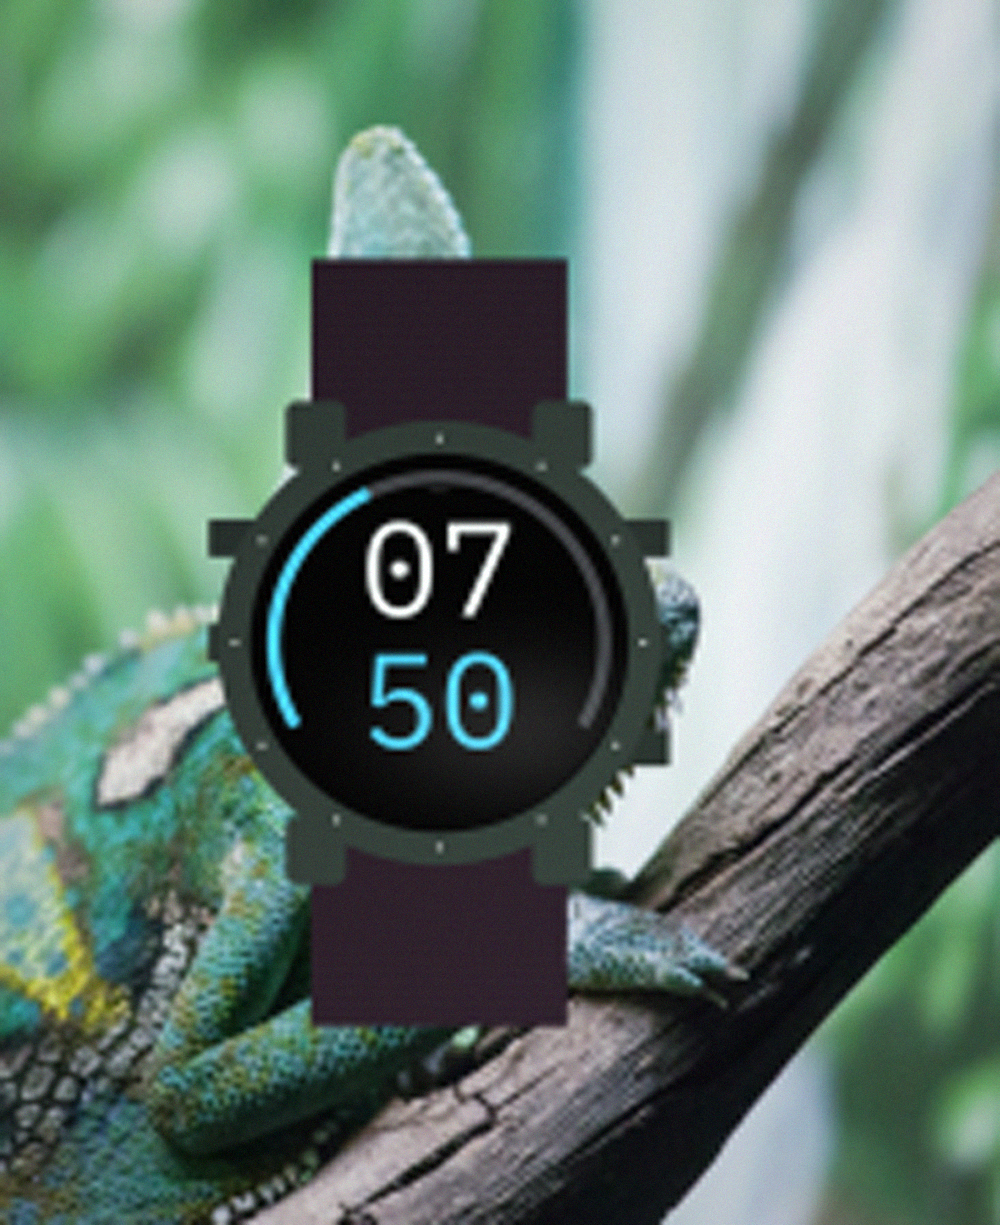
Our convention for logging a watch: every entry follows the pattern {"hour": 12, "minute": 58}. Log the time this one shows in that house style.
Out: {"hour": 7, "minute": 50}
